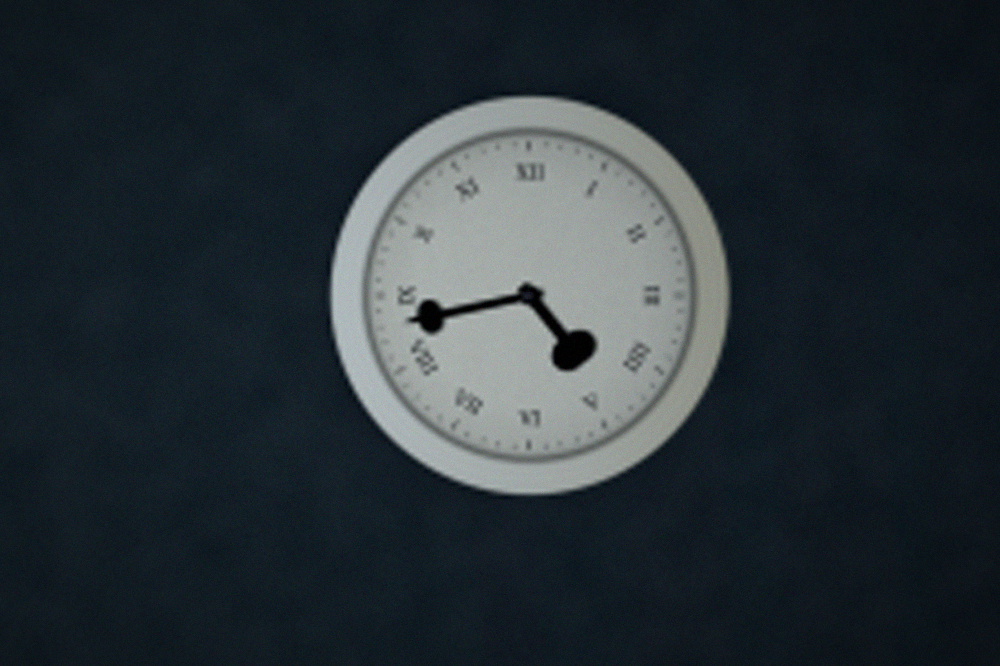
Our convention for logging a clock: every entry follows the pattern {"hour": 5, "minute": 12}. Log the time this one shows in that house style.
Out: {"hour": 4, "minute": 43}
